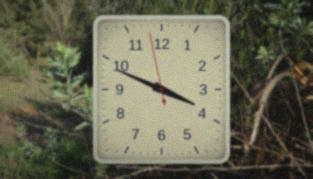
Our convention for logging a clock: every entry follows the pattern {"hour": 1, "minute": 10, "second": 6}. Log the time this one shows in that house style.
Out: {"hour": 3, "minute": 48, "second": 58}
